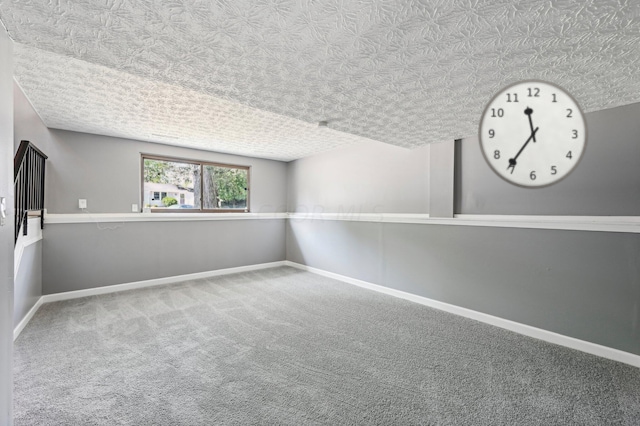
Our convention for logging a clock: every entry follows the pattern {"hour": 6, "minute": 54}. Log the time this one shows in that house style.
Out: {"hour": 11, "minute": 36}
